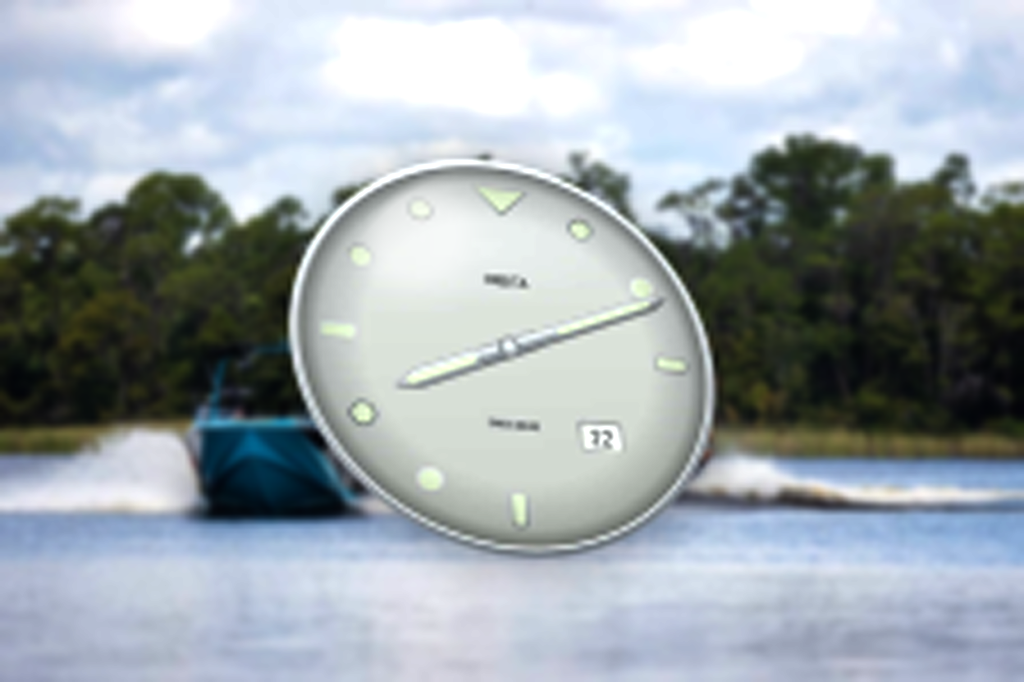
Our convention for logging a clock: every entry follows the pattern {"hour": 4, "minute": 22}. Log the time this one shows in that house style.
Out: {"hour": 8, "minute": 11}
